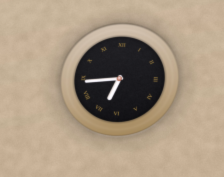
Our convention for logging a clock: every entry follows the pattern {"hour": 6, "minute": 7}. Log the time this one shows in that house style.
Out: {"hour": 6, "minute": 44}
